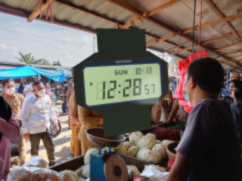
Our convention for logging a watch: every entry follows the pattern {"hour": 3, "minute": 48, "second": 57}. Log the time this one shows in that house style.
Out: {"hour": 12, "minute": 28, "second": 57}
